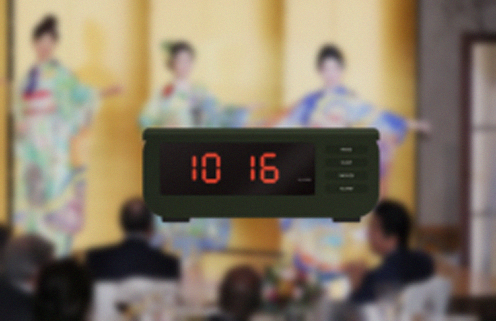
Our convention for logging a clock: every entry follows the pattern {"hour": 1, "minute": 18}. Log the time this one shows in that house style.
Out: {"hour": 10, "minute": 16}
